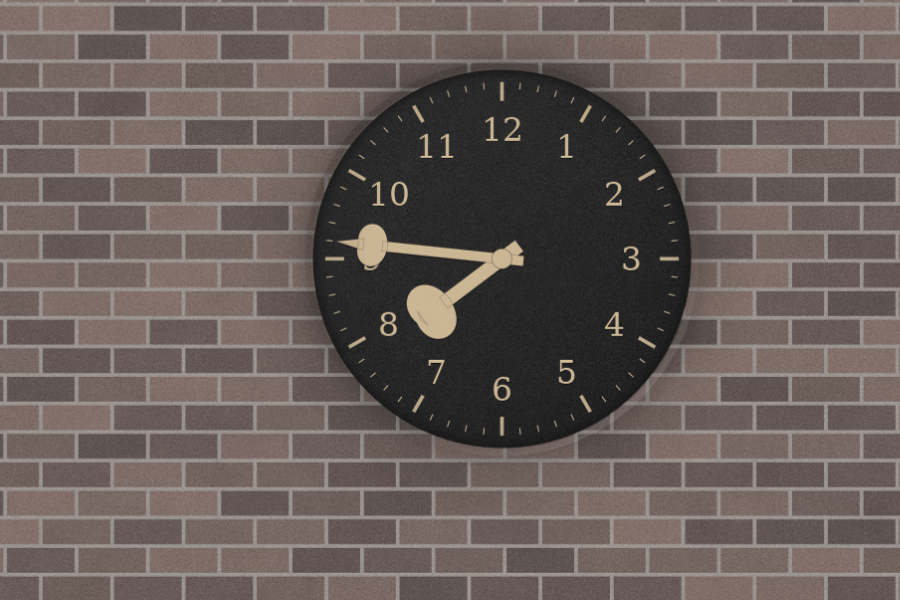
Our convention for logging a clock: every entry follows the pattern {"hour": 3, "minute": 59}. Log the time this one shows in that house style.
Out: {"hour": 7, "minute": 46}
